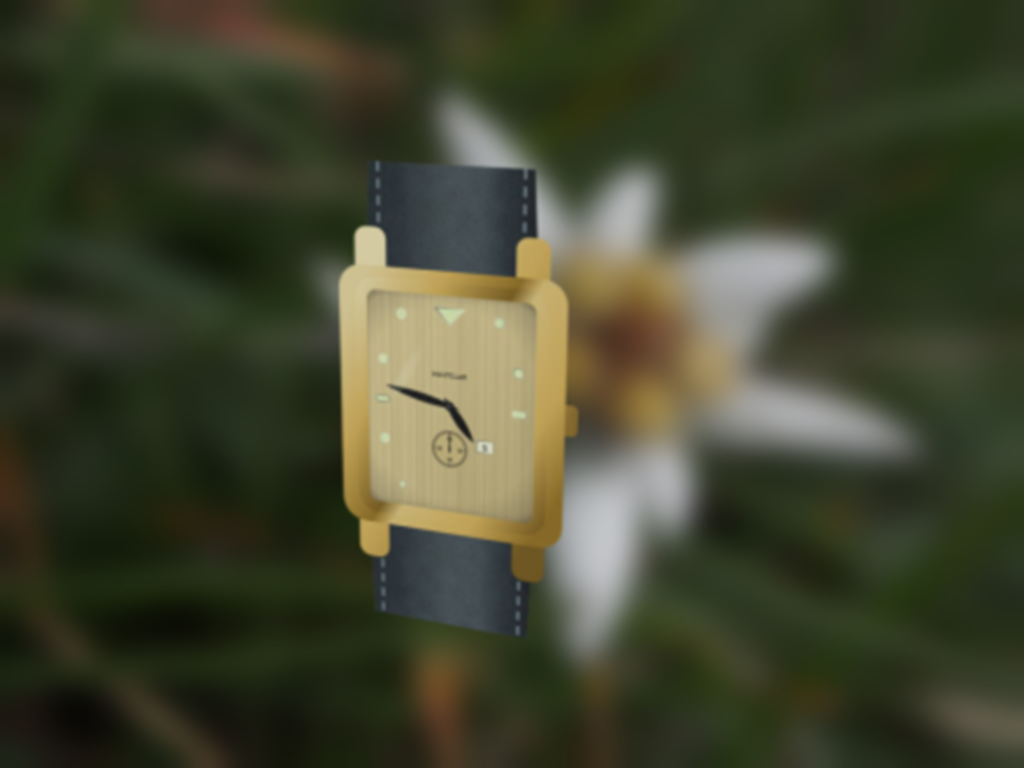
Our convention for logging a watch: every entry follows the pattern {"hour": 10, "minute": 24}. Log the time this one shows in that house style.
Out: {"hour": 4, "minute": 47}
